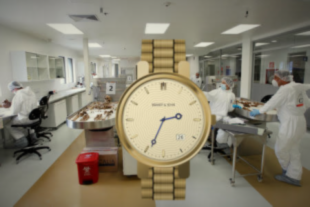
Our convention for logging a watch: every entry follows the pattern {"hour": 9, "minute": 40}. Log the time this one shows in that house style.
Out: {"hour": 2, "minute": 34}
